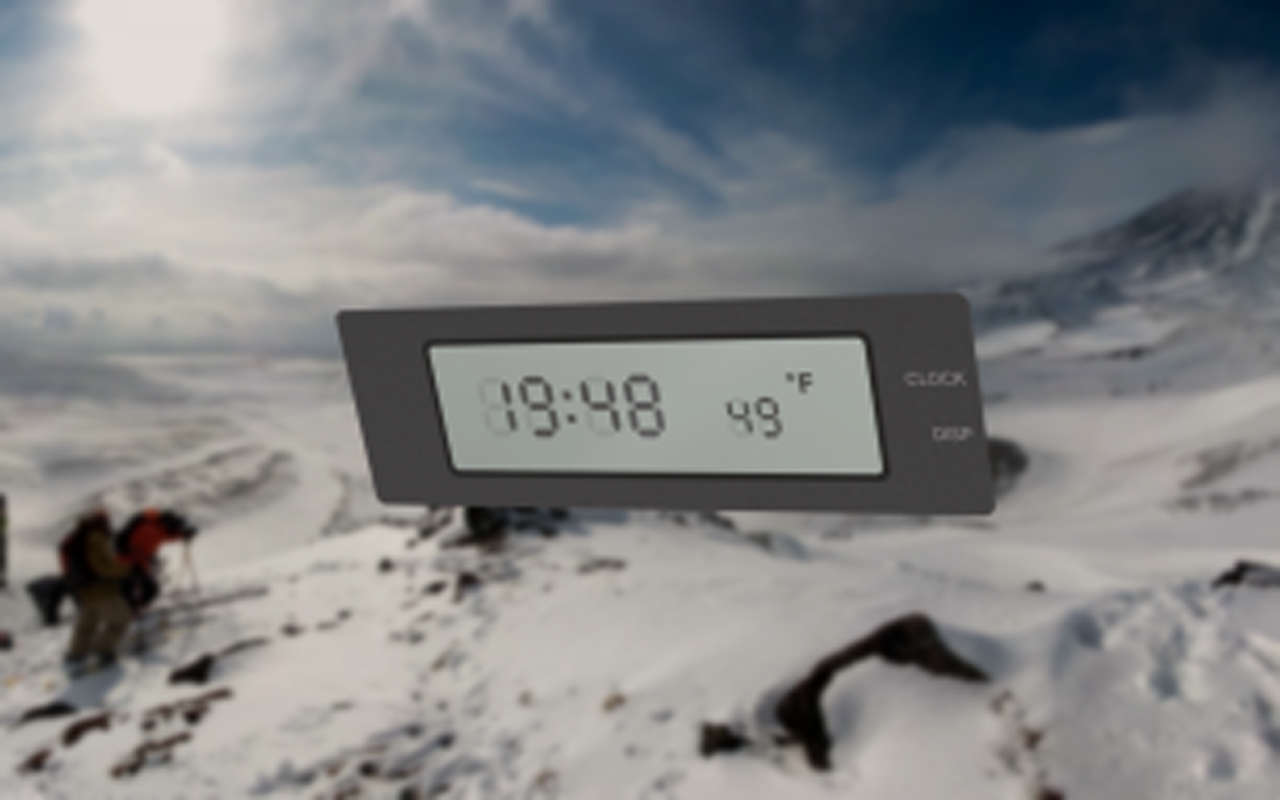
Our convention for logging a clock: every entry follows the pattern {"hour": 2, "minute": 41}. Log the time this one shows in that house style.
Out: {"hour": 19, "minute": 48}
